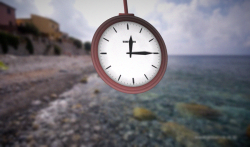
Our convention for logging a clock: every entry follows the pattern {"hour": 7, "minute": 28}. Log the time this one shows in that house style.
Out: {"hour": 12, "minute": 15}
